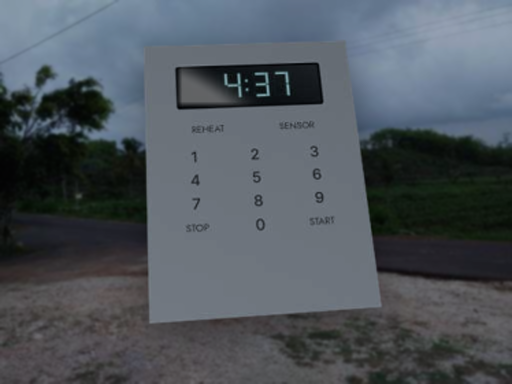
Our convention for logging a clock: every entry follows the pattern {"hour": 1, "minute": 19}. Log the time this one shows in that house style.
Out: {"hour": 4, "minute": 37}
